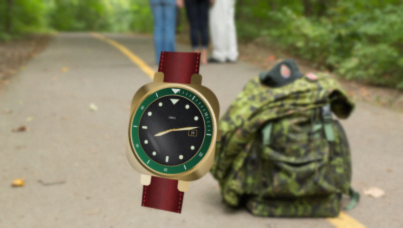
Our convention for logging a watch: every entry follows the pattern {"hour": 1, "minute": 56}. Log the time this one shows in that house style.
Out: {"hour": 8, "minute": 13}
